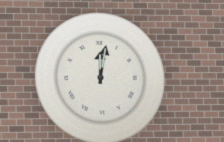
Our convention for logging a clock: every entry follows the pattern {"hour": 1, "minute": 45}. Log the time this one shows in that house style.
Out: {"hour": 12, "minute": 2}
